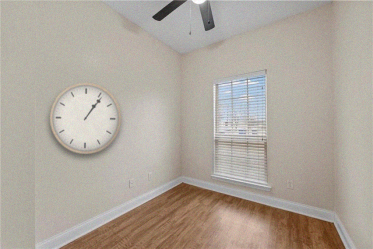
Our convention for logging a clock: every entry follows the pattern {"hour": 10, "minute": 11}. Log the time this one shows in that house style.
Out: {"hour": 1, "minute": 6}
